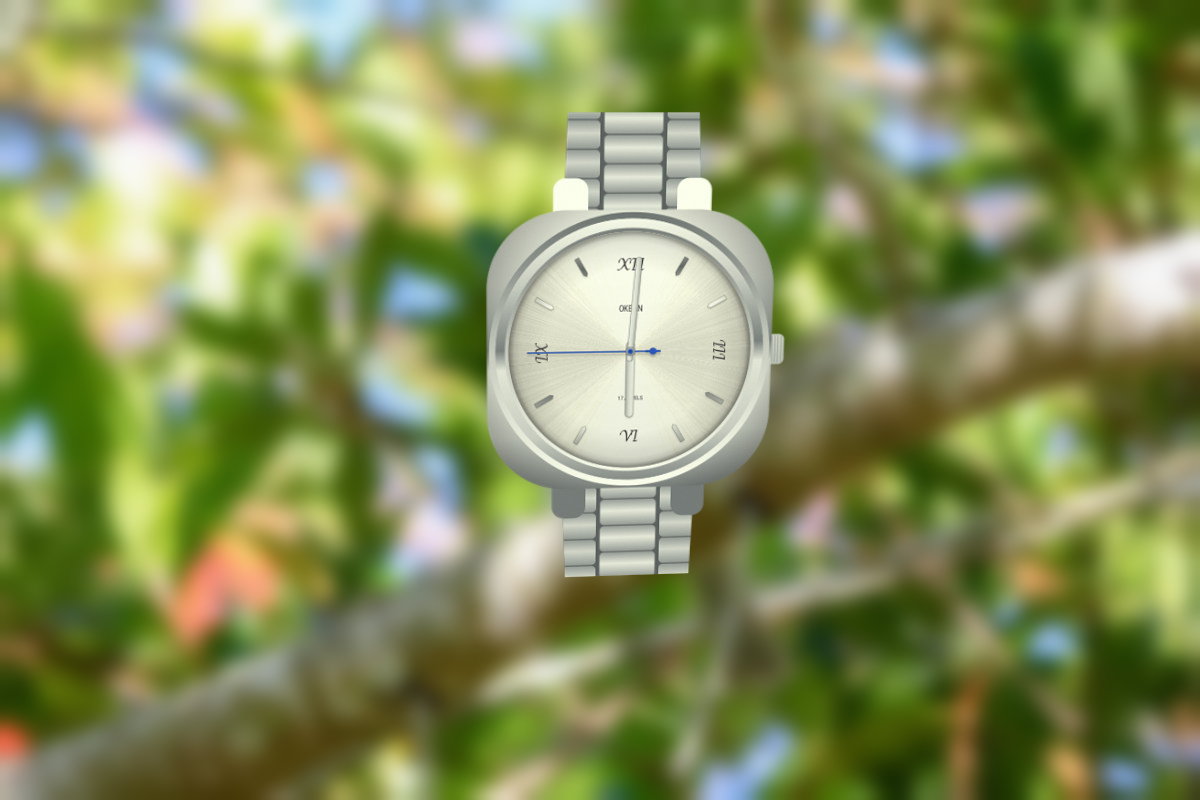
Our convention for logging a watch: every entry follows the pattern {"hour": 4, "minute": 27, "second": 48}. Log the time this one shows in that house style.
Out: {"hour": 6, "minute": 0, "second": 45}
